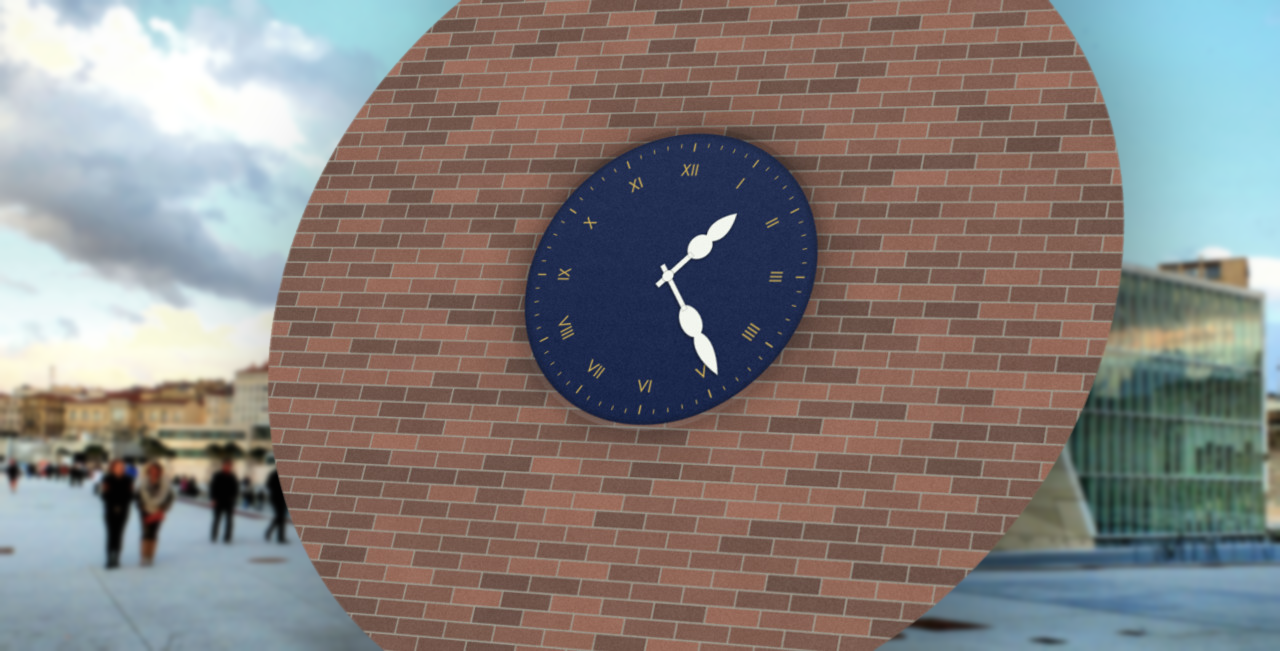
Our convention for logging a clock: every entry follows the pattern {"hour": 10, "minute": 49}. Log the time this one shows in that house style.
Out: {"hour": 1, "minute": 24}
